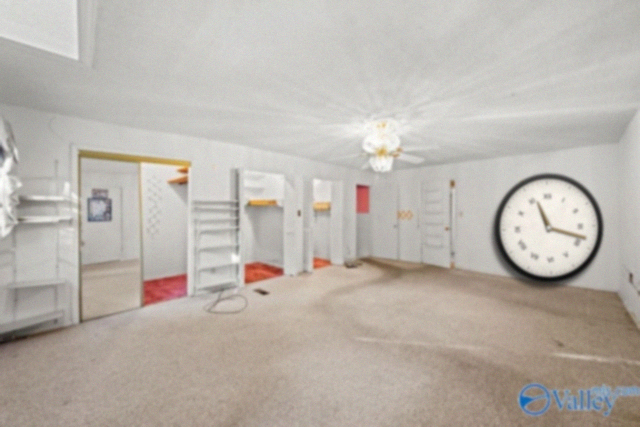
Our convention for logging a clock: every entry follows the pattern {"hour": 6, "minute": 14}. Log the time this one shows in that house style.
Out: {"hour": 11, "minute": 18}
